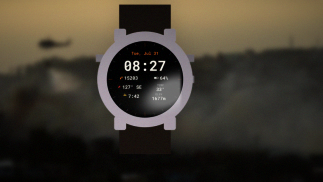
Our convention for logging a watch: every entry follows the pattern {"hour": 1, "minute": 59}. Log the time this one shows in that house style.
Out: {"hour": 8, "minute": 27}
